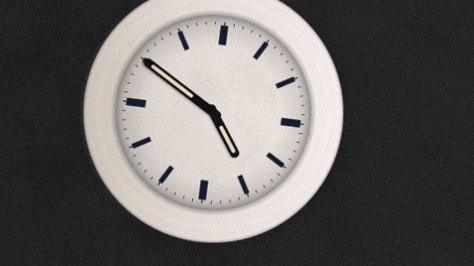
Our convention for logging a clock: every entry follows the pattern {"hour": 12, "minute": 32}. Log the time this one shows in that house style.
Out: {"hour": 4, "minute": 50}
